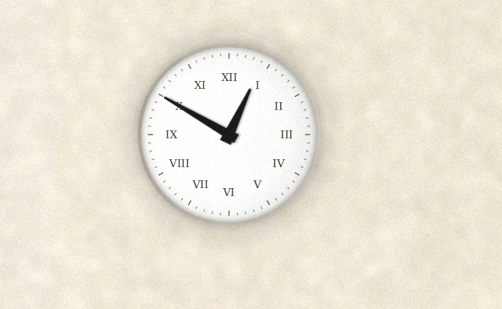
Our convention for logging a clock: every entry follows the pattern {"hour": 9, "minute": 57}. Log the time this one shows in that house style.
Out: {"hour": 12, "minute": 50}
